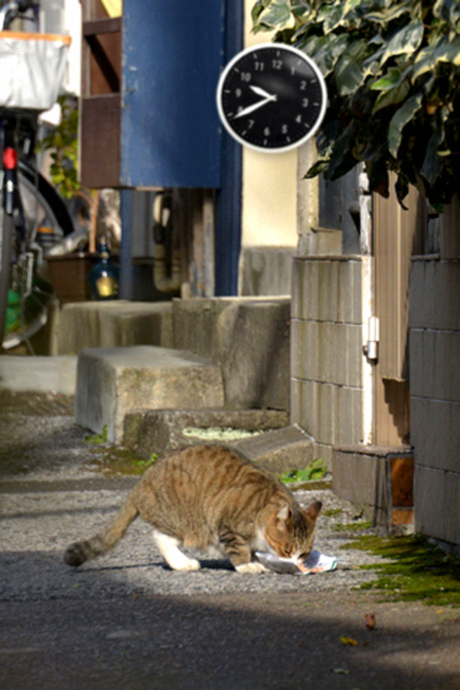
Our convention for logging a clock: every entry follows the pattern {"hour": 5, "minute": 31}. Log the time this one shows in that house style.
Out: {"hour": 9, "minute": 39}
